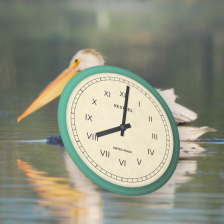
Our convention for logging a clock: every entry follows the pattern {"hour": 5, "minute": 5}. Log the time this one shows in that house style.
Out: {"hour": 8, "minute": 1}
